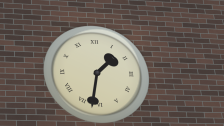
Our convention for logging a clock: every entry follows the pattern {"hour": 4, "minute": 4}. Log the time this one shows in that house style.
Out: {"hour": 1, "minute": 32}
